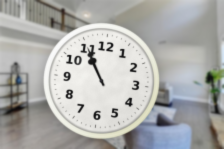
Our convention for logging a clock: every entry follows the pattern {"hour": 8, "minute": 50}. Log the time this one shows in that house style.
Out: {"hour": 10, "minute": 55}
